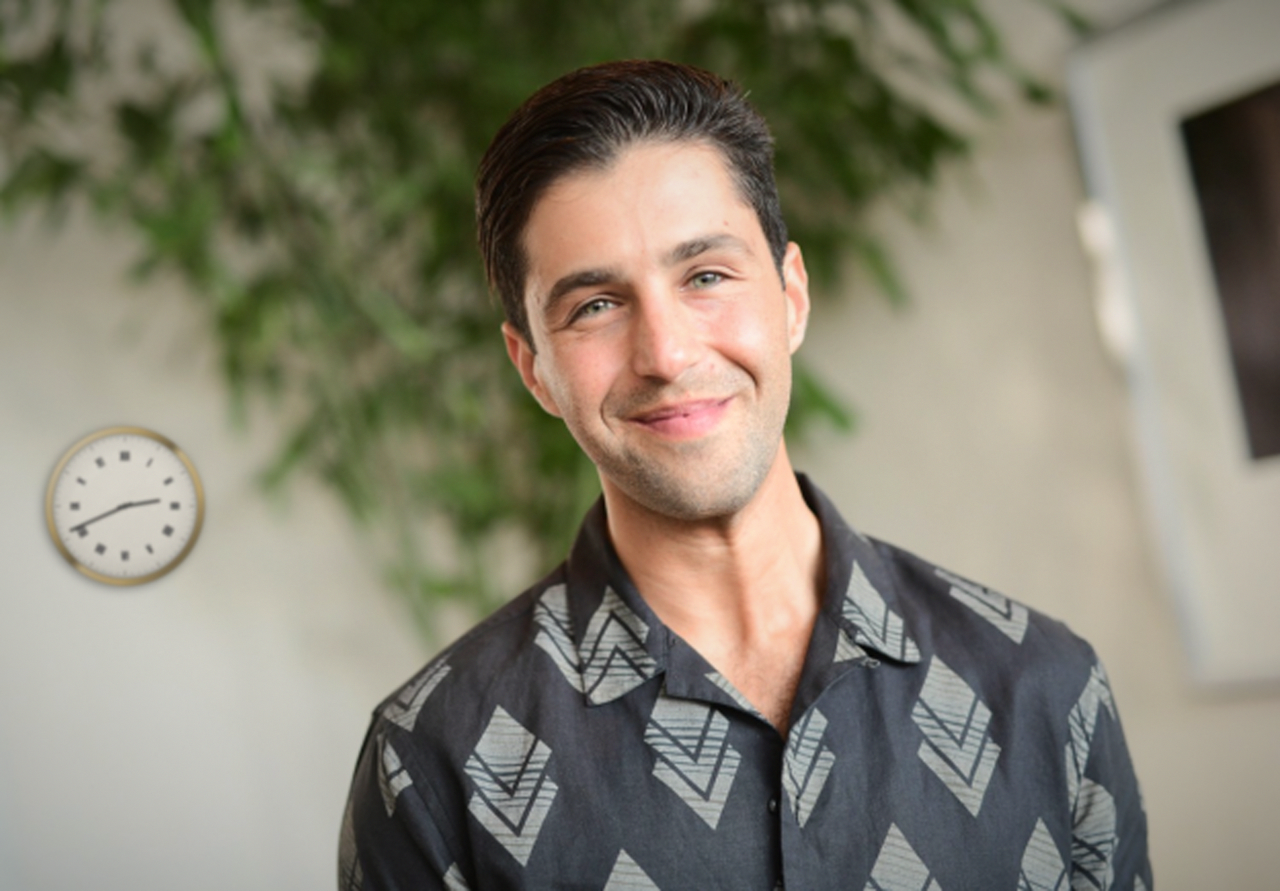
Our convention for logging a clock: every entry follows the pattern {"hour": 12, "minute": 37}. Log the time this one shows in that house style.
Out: {"hour": 2, "minute": 41}
